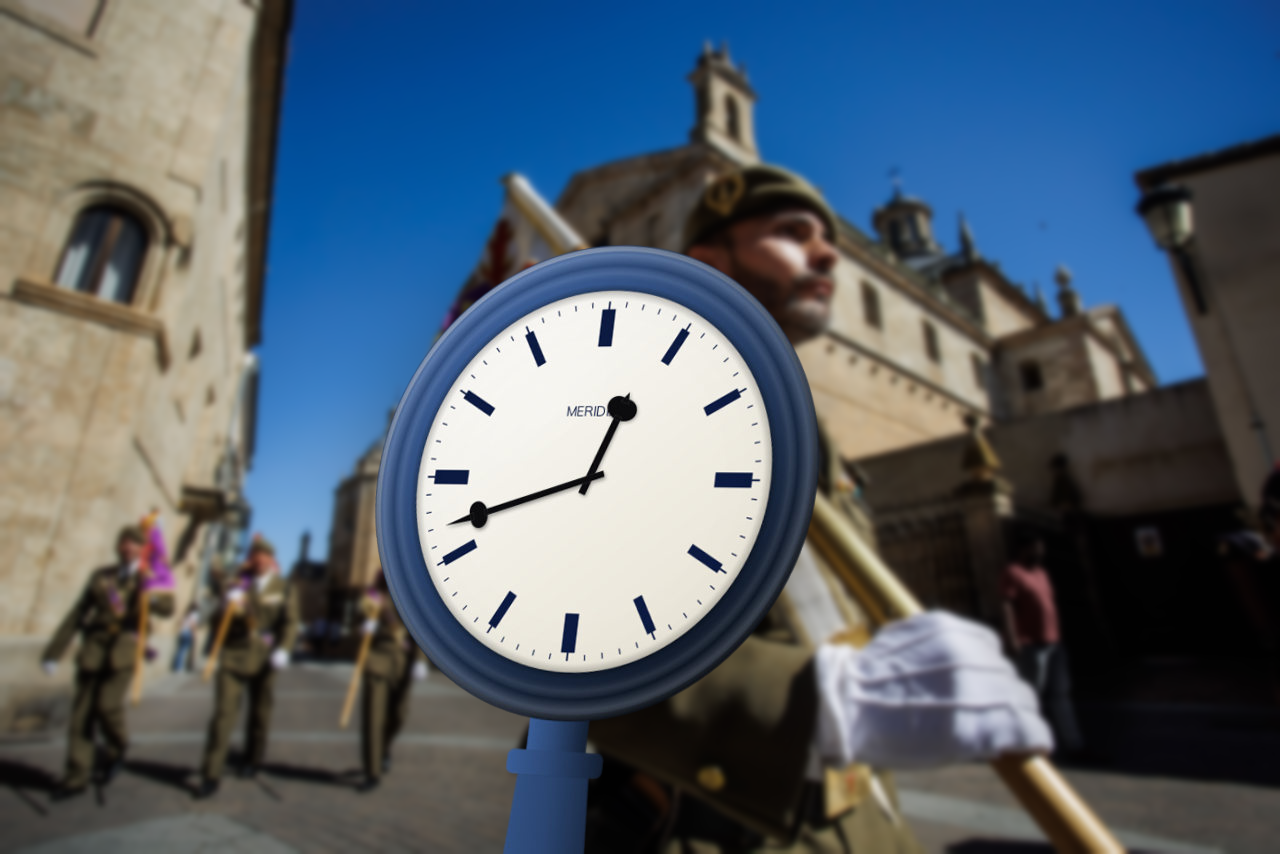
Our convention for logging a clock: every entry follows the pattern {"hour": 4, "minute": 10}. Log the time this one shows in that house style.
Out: {"hour": 12, "minute": 42}
